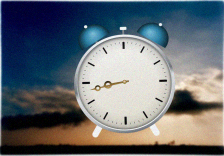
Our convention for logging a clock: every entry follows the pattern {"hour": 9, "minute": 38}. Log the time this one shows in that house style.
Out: {"hour": 8, "minute": 43}
